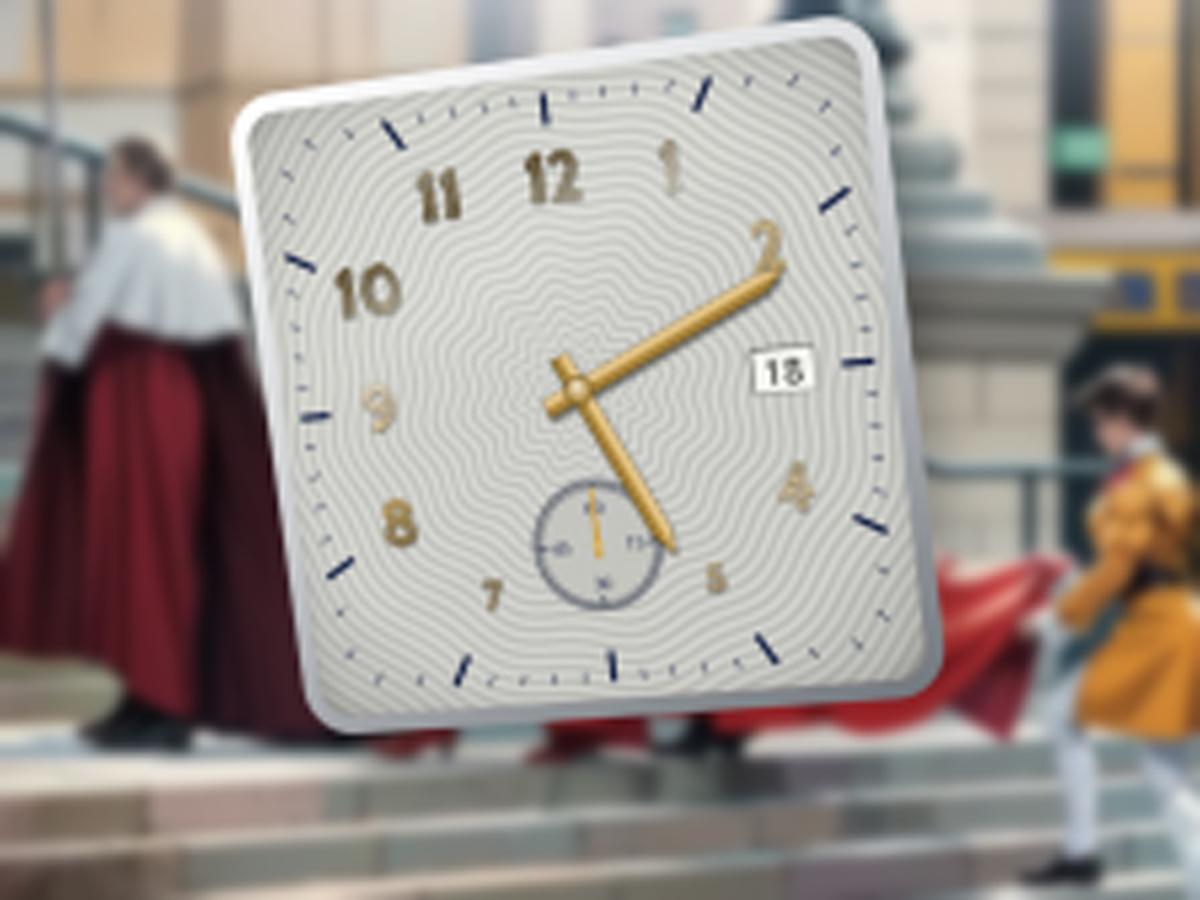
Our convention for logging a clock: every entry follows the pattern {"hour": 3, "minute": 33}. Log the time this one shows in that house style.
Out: {"hour": 5, "minute": 11}
